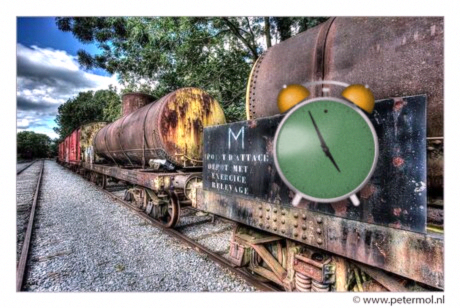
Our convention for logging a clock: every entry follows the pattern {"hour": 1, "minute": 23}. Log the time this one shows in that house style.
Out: {"hour": 4, "minute": 56}
